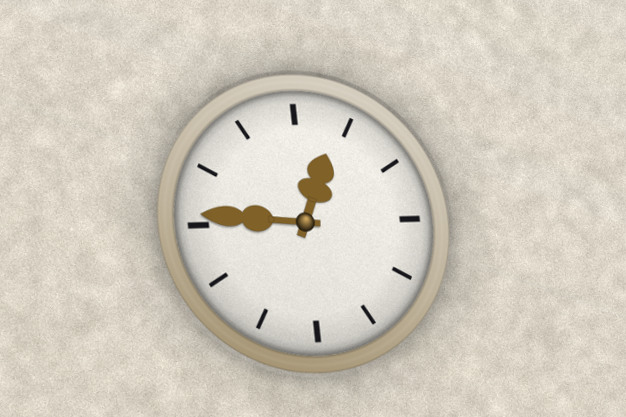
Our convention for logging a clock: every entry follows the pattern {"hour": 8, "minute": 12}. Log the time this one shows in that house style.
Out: {"hour": 12, "minute": 46}
